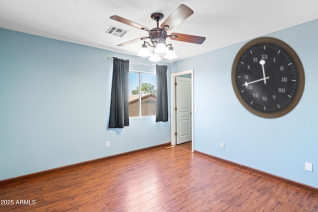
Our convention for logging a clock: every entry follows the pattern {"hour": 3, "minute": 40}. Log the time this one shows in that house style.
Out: {"hour": 11, "minute": 42}
